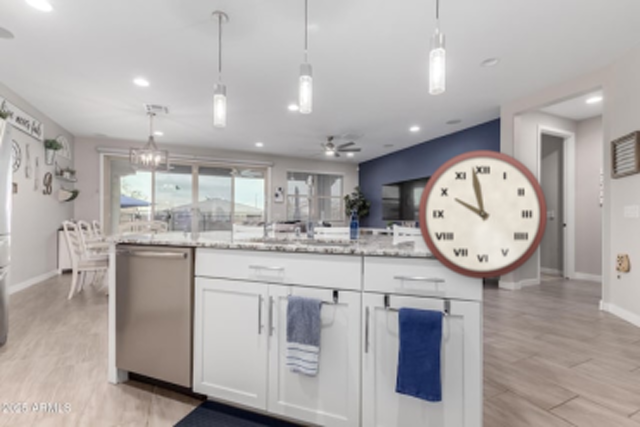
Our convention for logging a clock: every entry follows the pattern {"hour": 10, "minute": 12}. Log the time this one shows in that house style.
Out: {"hour": 9, "minute": 58}
